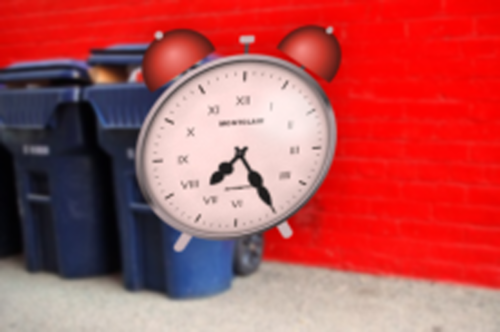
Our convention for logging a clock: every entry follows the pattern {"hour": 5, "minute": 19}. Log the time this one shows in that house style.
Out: {"hour": 7, "minute": 25}
